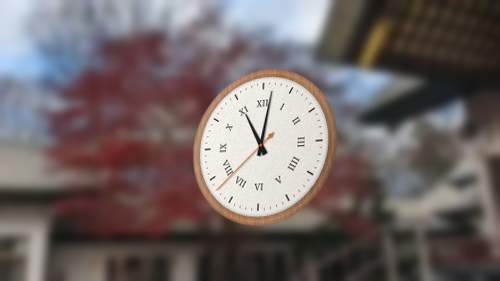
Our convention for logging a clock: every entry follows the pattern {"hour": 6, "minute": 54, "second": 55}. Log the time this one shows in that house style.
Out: {"hour": 11, "minute": 1, "second": 38}
